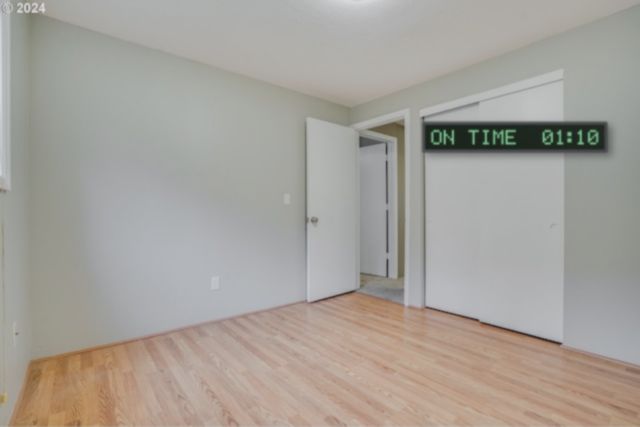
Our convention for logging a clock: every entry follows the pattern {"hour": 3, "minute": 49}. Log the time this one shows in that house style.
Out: {"hour": 1, "minute": 10}
